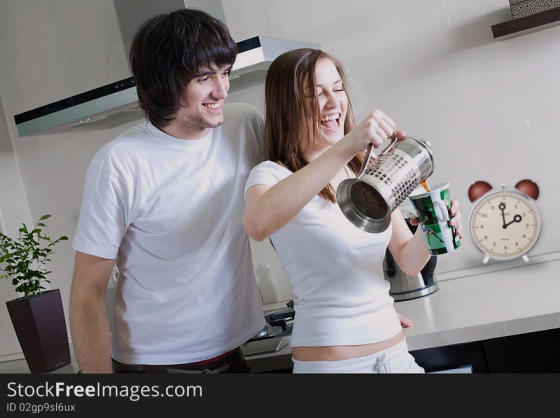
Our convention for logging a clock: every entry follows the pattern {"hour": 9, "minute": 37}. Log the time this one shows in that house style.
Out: {"hour": 1, "minute": 59}
